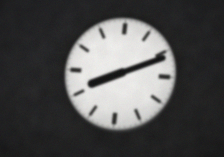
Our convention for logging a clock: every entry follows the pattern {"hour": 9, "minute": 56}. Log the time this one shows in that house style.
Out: {"hour": 8, "minute": 11}
